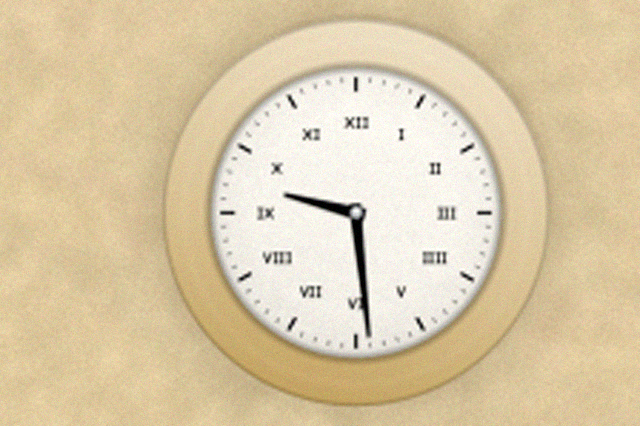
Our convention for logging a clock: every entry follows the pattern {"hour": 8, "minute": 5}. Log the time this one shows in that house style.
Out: {"hour": 9, "minute": 29}
